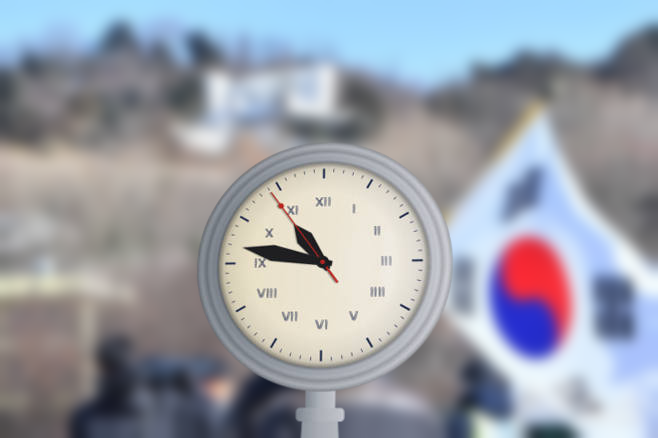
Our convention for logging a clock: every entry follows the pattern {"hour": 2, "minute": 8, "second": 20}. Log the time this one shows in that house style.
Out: {"hour": 10, "minute": 46, "second": 54}
